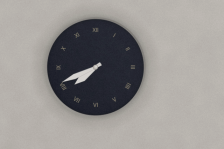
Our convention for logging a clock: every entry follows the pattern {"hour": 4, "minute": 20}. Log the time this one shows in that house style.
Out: {"hour": 7, "minute": 41}
